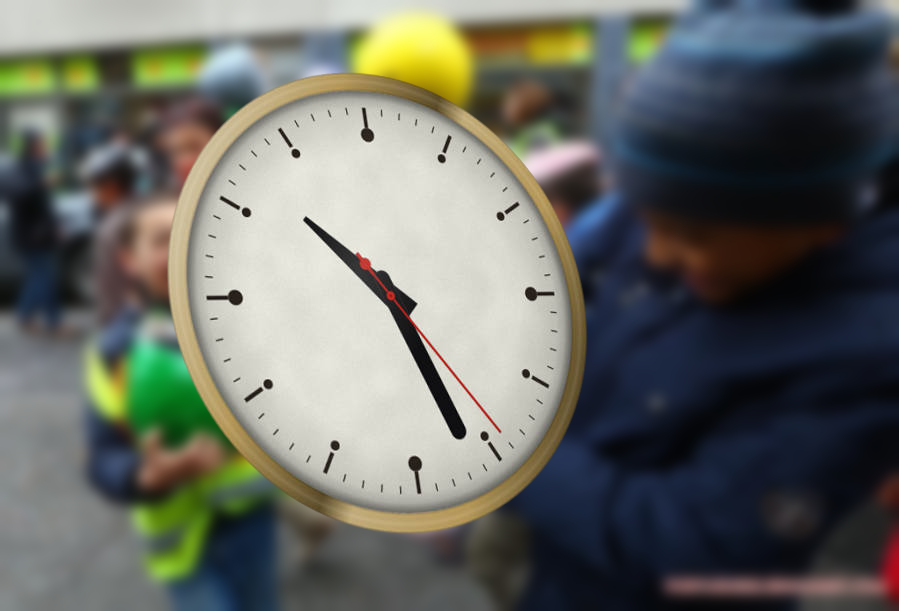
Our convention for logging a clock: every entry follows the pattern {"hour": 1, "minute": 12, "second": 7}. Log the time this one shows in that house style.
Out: {"hour": 10, "minute": 26, "second": 24}
